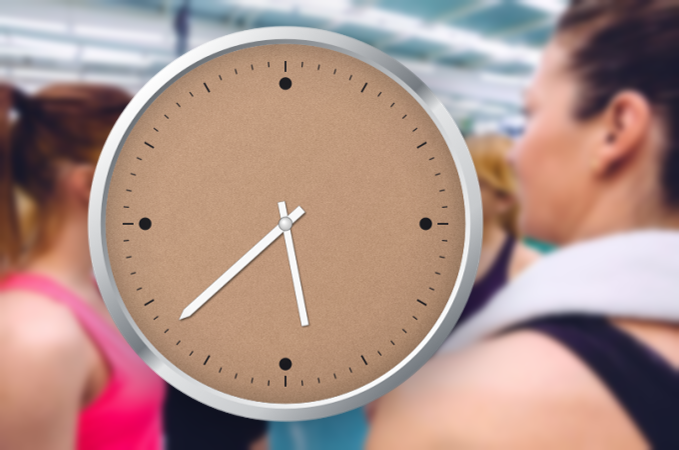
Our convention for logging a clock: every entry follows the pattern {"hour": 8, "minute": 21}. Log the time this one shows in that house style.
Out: {"hour": 5, "minute": 38}
